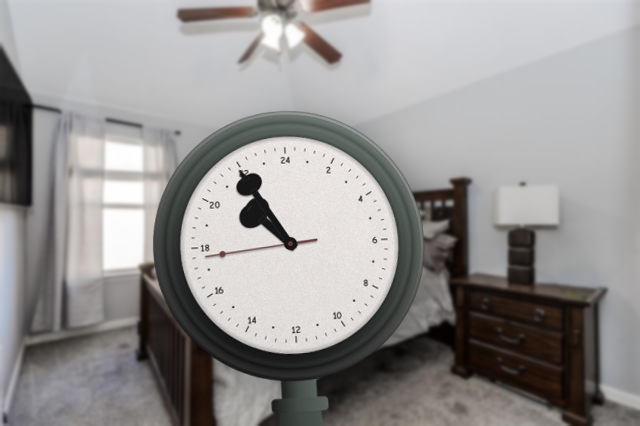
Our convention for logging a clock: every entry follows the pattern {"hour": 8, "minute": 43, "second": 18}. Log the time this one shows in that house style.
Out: {"hour": 20, "minute": 54, "second": 44}
